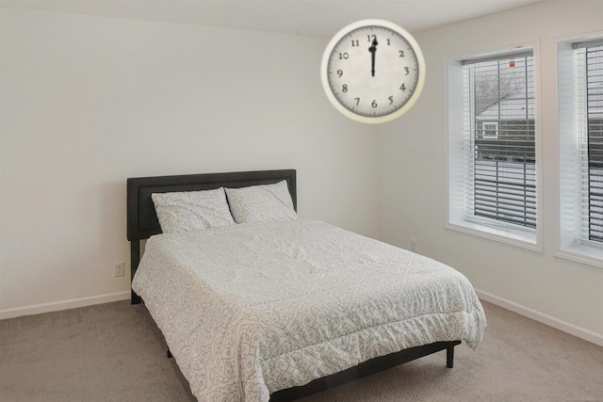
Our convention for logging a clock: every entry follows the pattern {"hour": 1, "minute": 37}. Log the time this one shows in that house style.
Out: {"hour": 12, "minute": 1}
